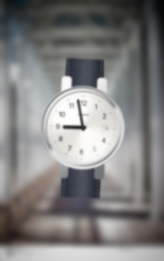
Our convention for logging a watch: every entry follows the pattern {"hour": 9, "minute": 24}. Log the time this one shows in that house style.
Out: {"hour": 8, "minute": 58}
